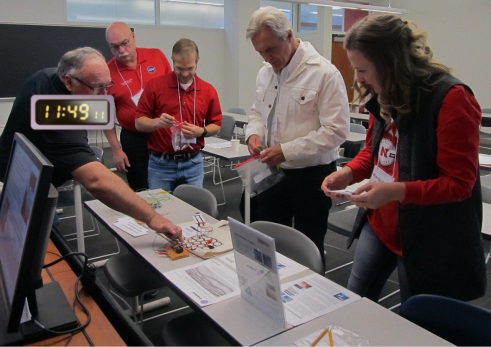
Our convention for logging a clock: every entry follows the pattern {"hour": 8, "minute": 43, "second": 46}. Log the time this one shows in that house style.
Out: {"hour": 11, "minute": 49, "second": 11}
